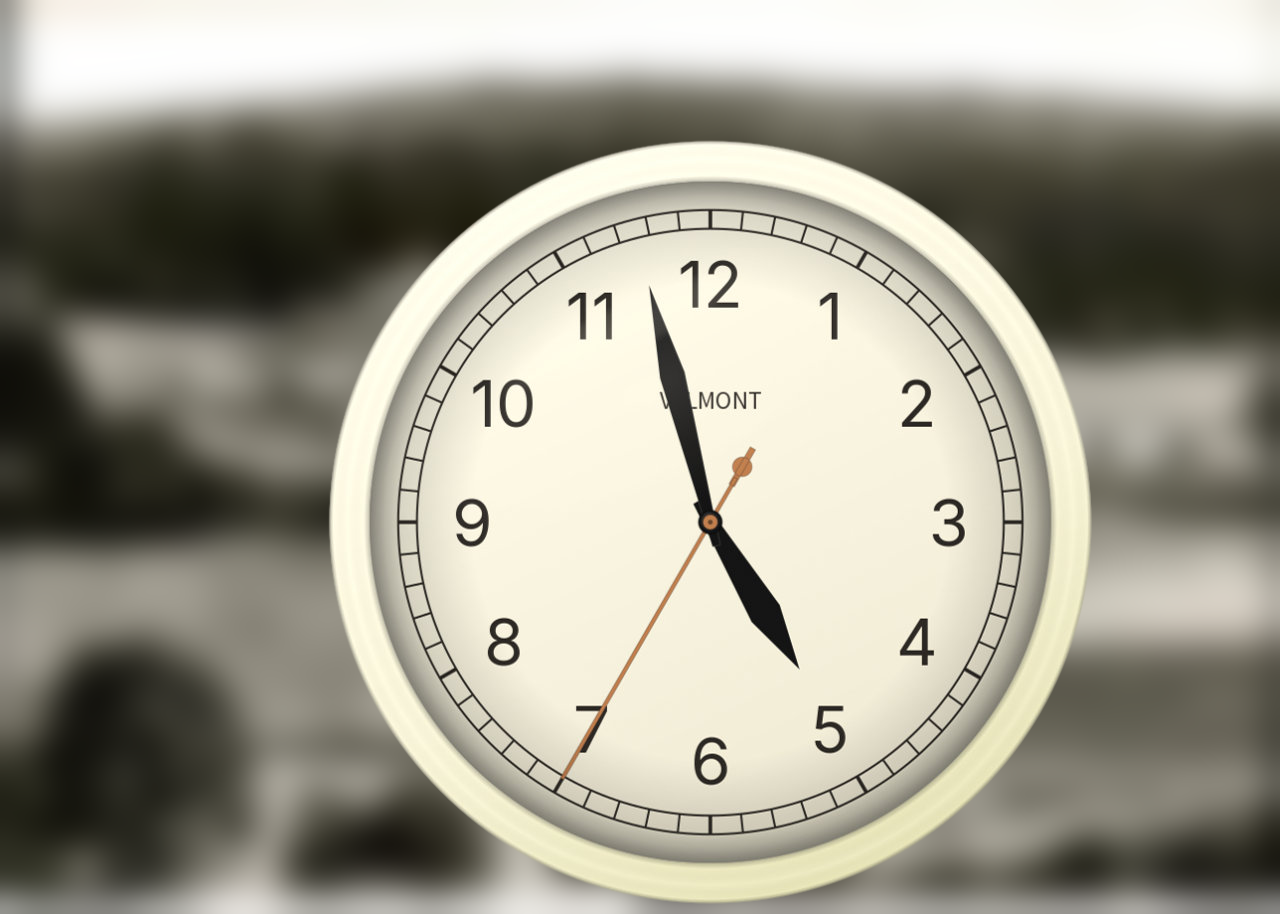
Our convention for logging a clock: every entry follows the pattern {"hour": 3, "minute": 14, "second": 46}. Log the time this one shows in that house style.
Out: {"hour": 4, "minute": 57, "second": 35}
